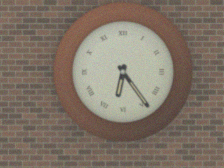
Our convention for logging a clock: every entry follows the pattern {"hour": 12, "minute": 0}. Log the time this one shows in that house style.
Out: {"hour": 6, "minute": 24}
